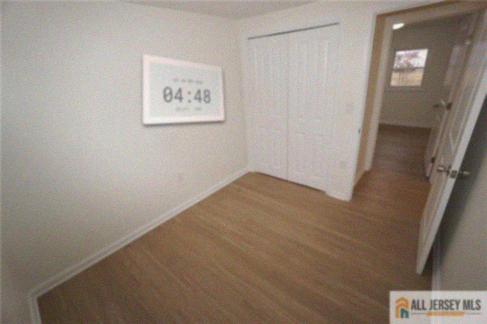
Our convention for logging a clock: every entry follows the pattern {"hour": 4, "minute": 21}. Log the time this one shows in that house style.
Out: {"hour": 4, "minute": 48}
